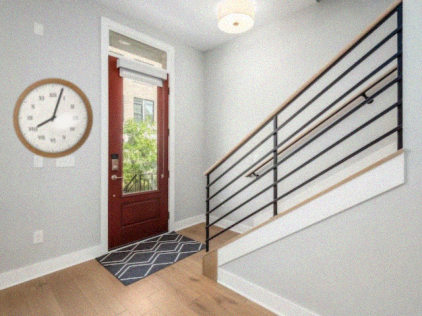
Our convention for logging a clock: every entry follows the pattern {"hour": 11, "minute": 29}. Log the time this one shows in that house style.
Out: {"hour": 8, "minute": 3}
